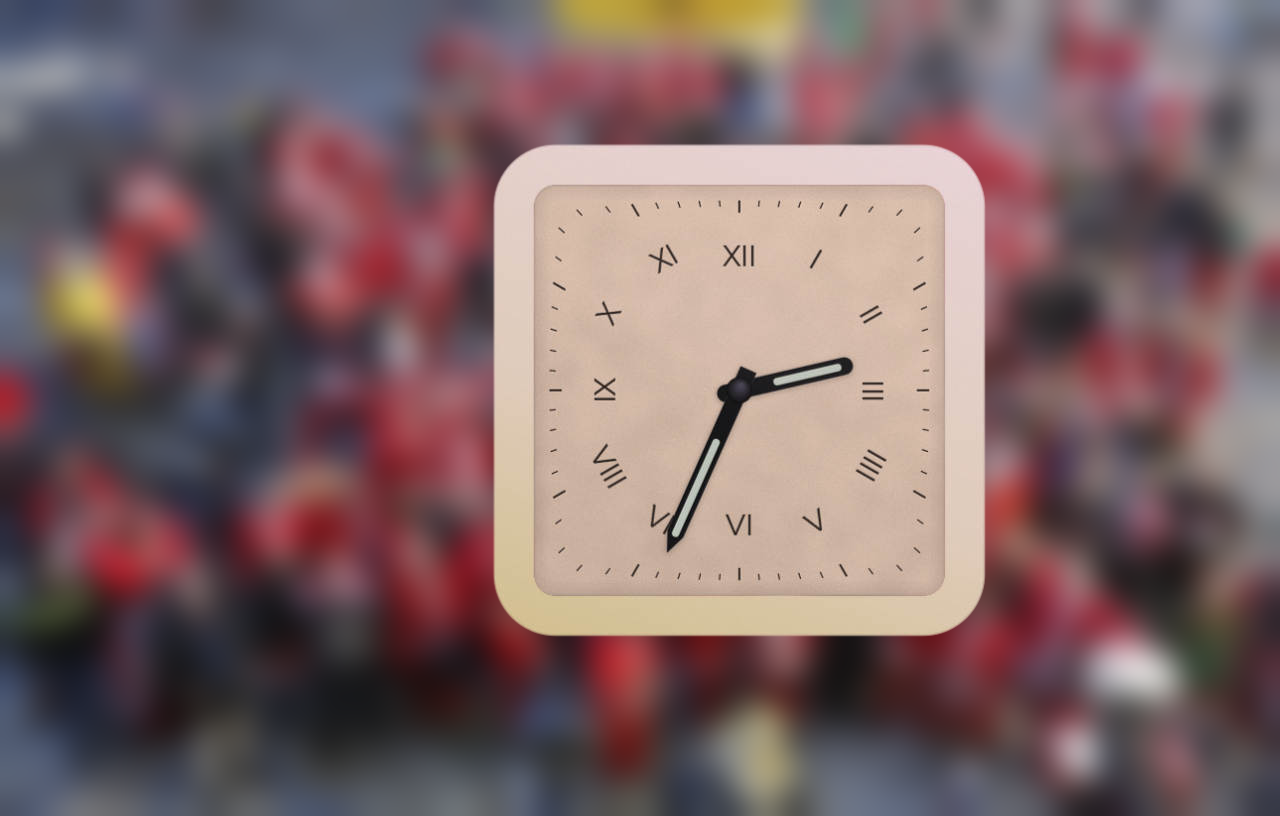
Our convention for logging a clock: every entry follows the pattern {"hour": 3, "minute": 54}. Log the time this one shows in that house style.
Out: {"hour": 2, "minute": 34}
